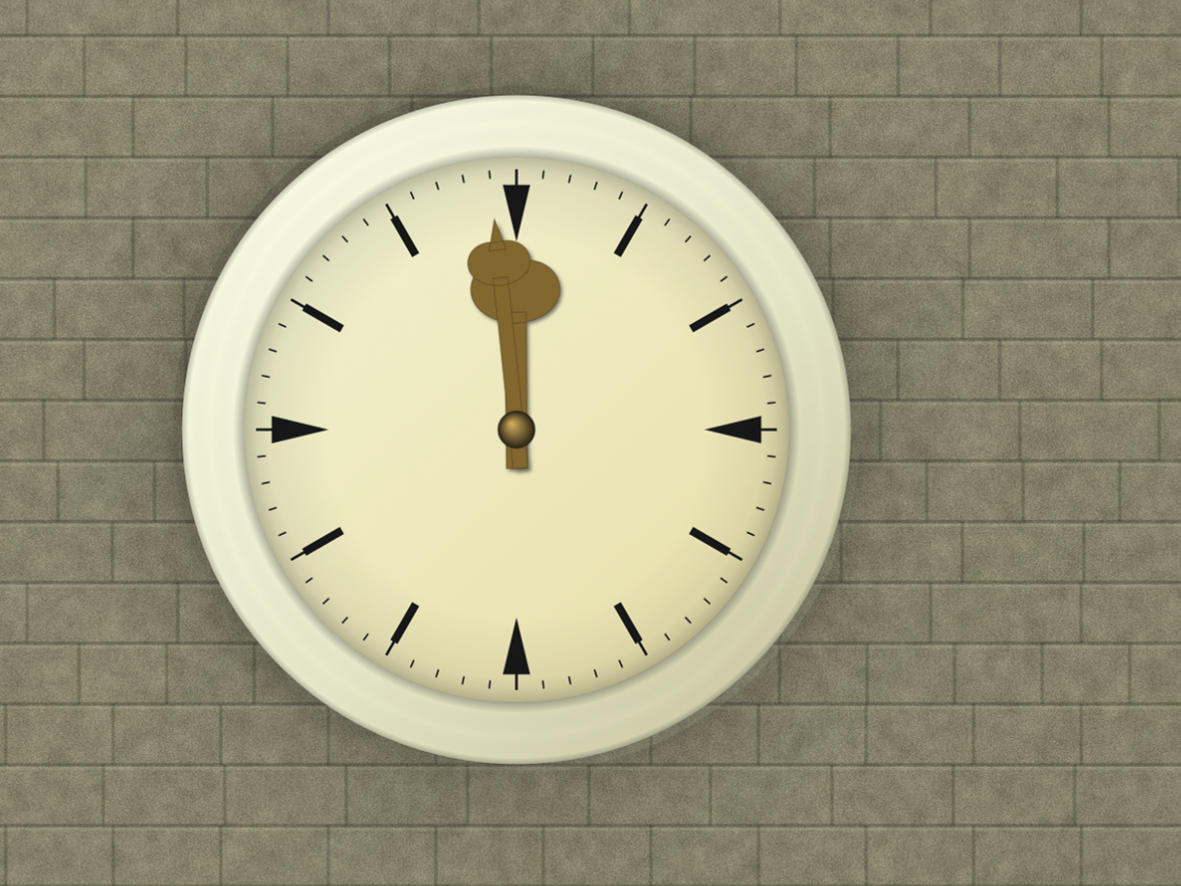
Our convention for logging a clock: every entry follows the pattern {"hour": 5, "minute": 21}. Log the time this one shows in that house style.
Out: {"hour": 11, "minute": 59}
